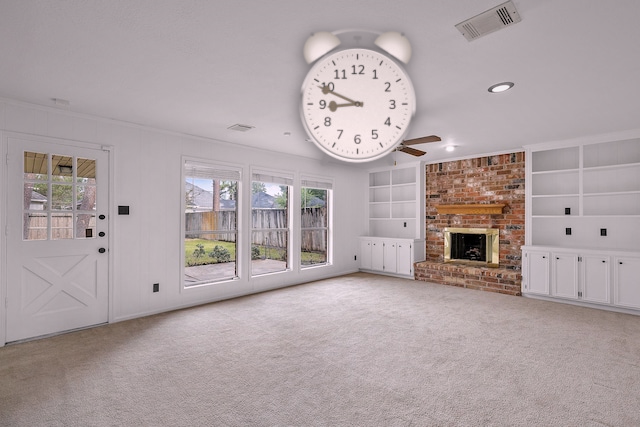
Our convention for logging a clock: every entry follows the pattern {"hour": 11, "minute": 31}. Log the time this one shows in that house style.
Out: {"hour": 8, "minute": 49}
